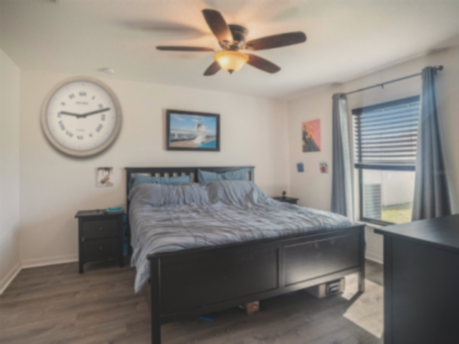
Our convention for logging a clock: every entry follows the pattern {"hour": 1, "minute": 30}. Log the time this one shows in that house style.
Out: {"hour": 9, "minute": 12}
